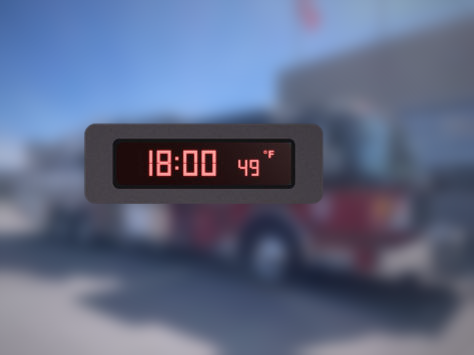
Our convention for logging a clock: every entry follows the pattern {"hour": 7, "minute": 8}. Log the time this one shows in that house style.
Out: {"hour": 18, "minute": 0}
